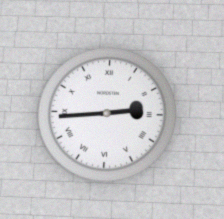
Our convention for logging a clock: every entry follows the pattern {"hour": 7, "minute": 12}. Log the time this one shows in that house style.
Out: {"hour": 2, "minute": 44}
